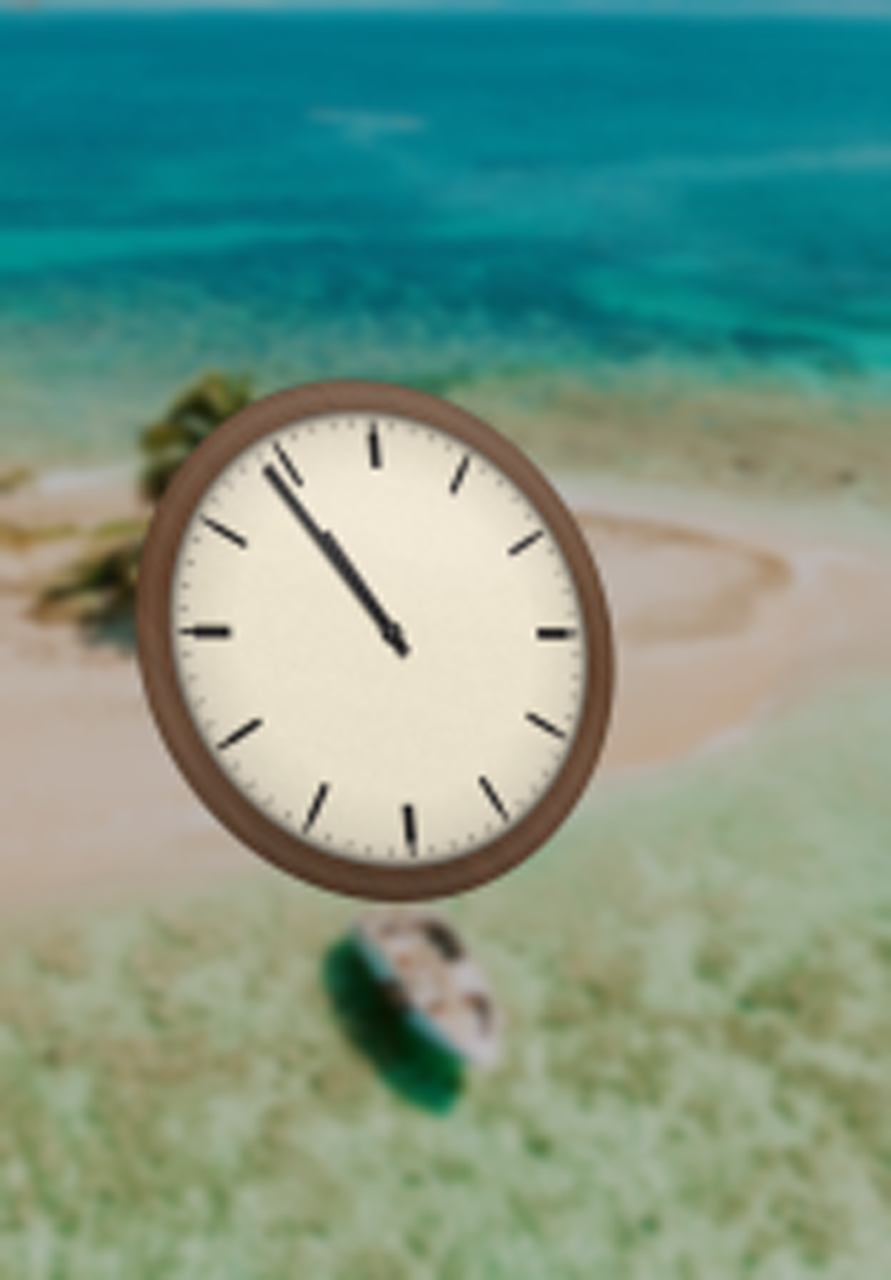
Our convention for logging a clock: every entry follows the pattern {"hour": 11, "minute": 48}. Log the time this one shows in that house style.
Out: {"hour": 10, "minute": 54}
